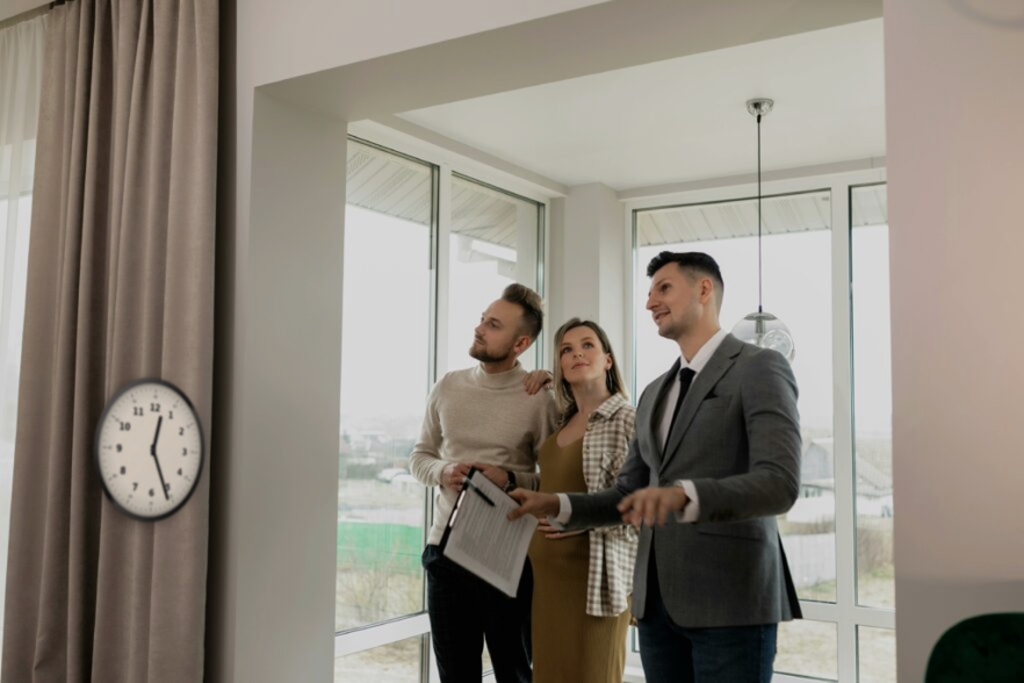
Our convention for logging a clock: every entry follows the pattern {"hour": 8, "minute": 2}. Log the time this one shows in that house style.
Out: {"hour": 12, "minute": 26}
